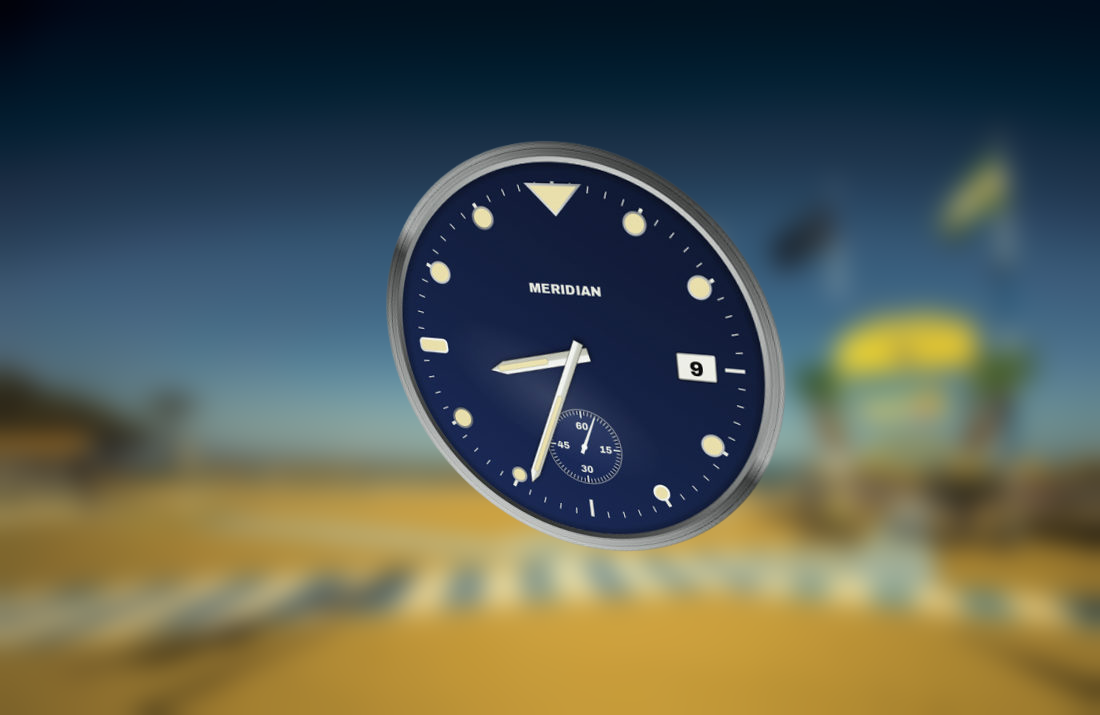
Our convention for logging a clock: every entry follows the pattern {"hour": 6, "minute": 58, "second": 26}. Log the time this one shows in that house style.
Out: {"hour": 8, "minute": 34, "second": 4}
